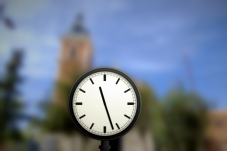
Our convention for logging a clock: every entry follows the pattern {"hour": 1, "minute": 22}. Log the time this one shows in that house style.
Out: {"hour": 11, "minute": 27}
